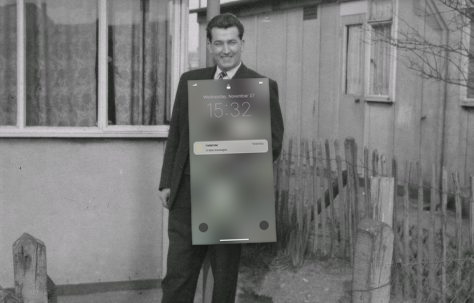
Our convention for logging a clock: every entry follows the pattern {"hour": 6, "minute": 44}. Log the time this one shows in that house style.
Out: {"hour": 15, "minute": 32}
